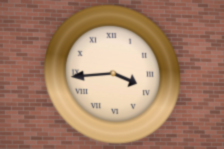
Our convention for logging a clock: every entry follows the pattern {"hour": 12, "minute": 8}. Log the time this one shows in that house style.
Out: {"hour": 3, "minute": 44}
